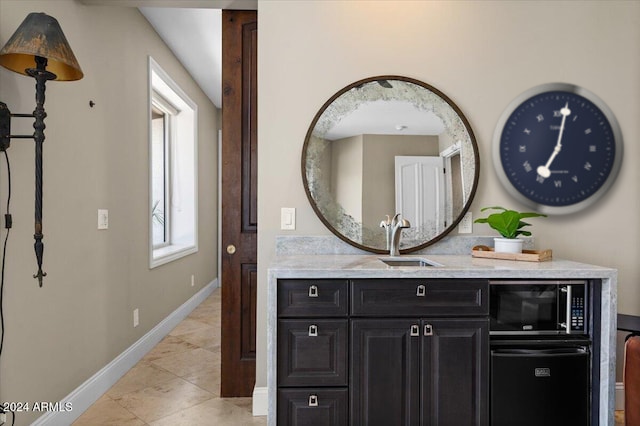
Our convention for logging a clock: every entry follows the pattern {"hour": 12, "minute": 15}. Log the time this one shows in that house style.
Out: {"hour": 7, "minute": 2}
